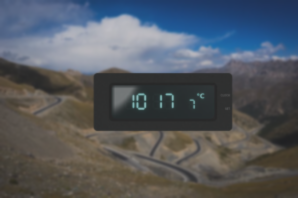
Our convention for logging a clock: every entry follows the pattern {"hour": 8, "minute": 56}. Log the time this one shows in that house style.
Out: {"hour": 10, "minute": 17}
